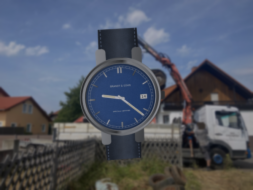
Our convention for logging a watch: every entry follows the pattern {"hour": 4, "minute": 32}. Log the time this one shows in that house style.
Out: {"hour": 9, "minute": 22}
